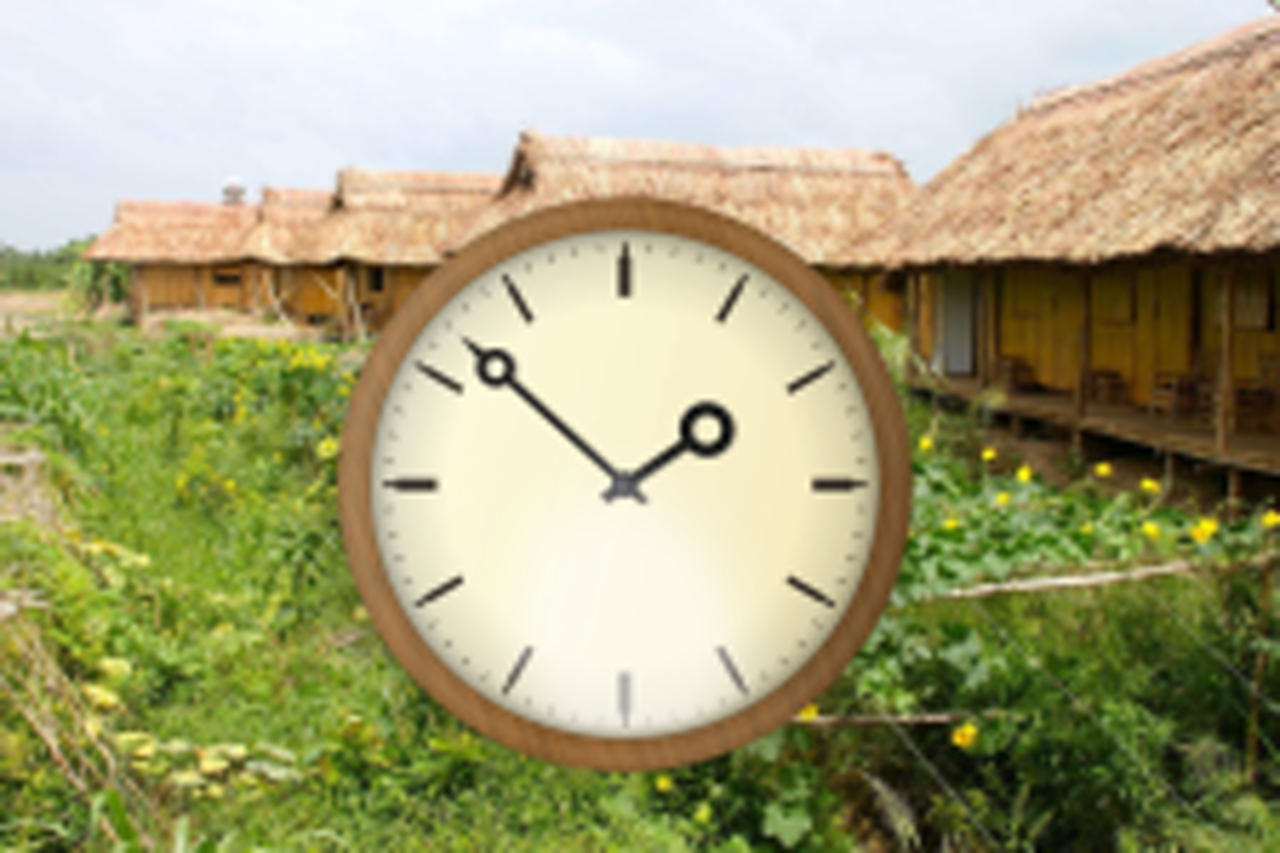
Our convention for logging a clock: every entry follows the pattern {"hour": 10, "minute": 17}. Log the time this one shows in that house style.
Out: {"hour": 1, "minute": 52}
